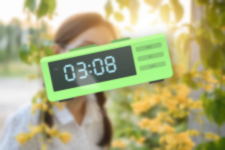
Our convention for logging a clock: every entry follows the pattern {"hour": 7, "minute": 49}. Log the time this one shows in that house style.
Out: {"hour": 3, "minute": 8}
